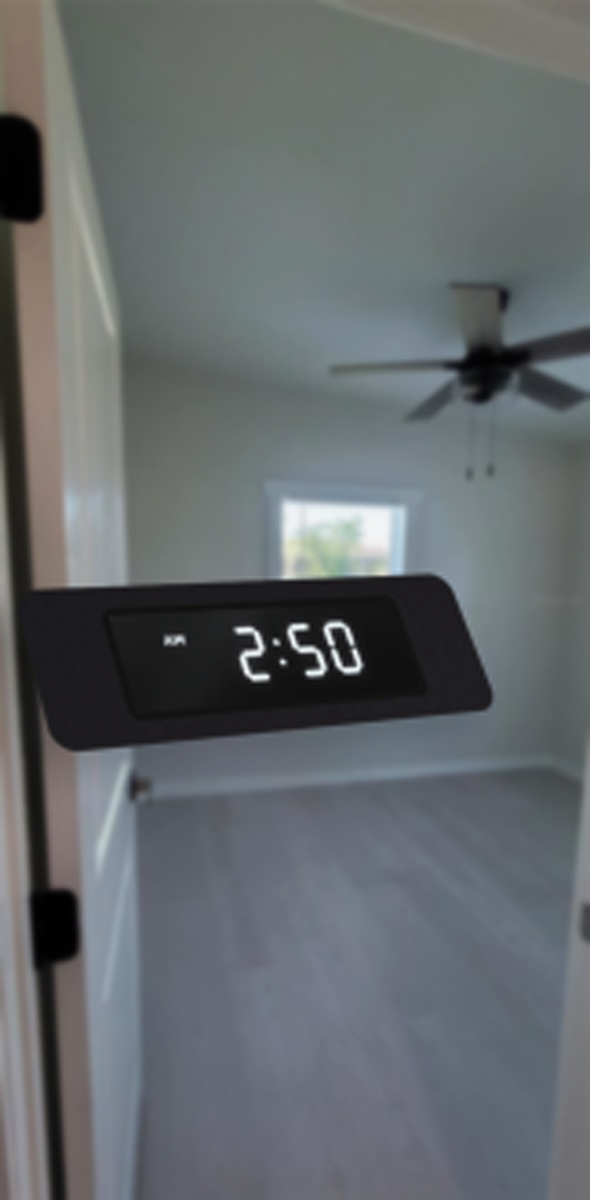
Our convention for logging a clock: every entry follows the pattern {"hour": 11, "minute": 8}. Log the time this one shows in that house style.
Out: {"hour": 2, "minute": 50}
